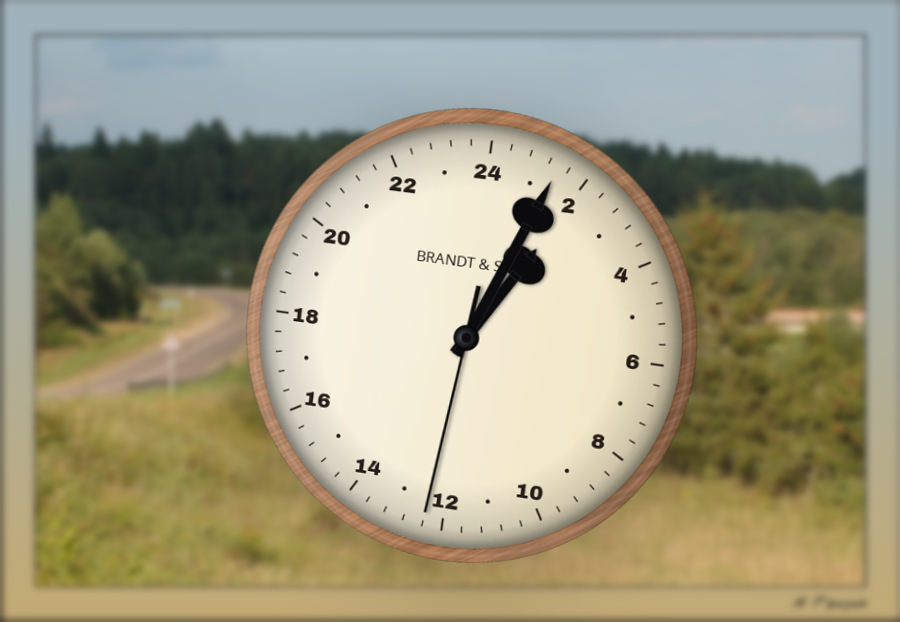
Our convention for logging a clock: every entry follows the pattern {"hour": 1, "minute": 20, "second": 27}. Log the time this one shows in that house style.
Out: {"hour": 2, "minute": 3, "second": 31}
